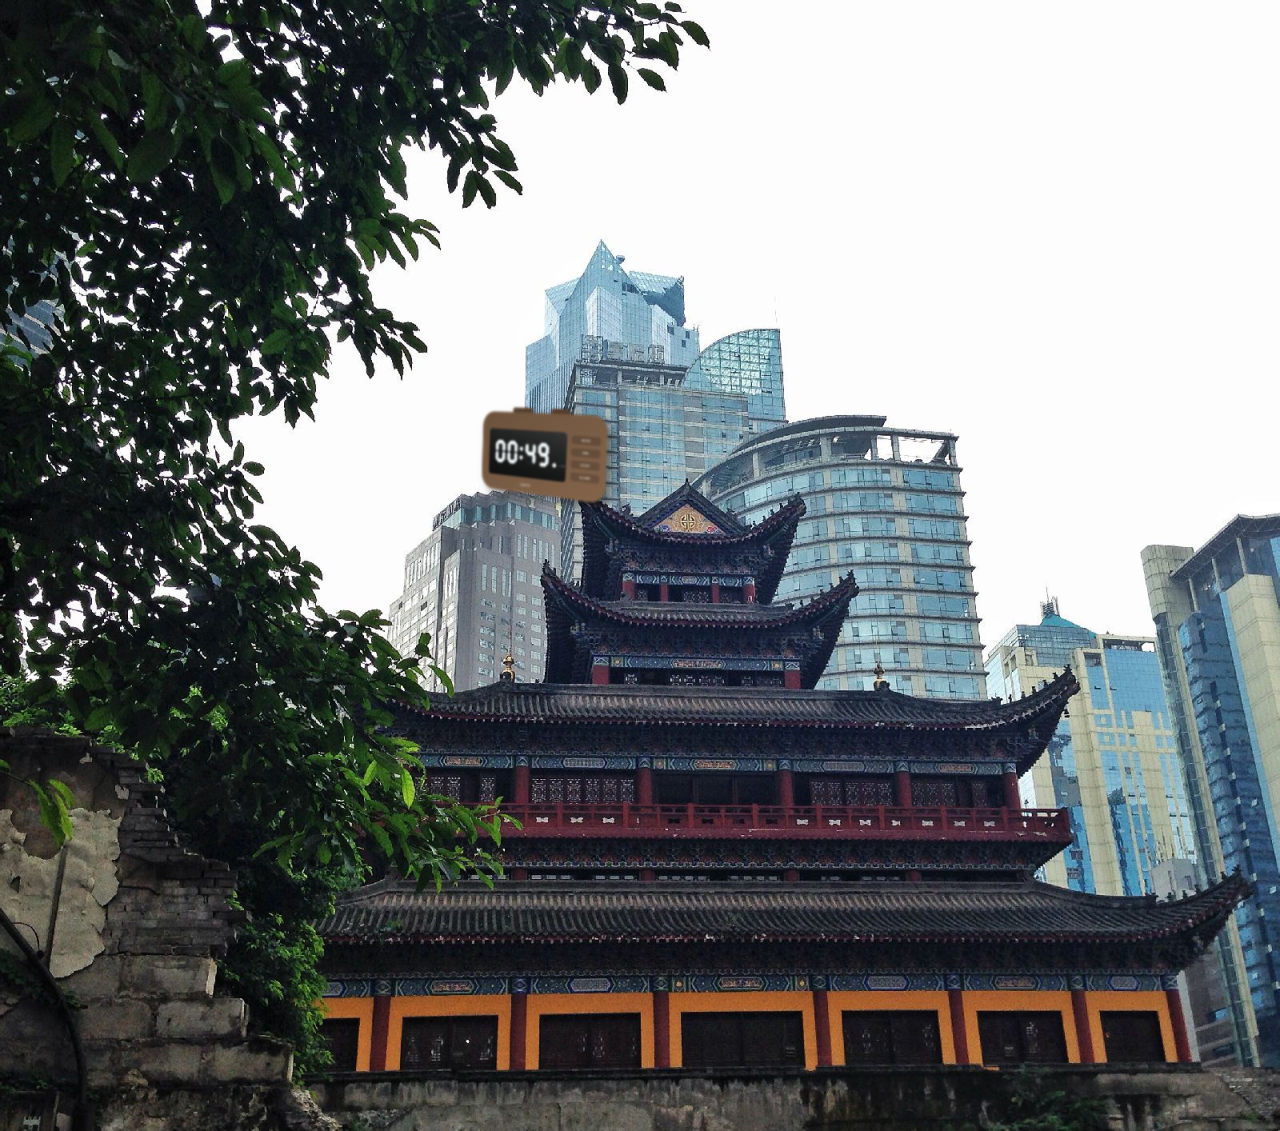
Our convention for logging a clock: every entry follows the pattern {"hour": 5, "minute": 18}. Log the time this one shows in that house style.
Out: {"hour": 0, "minute": 49}
